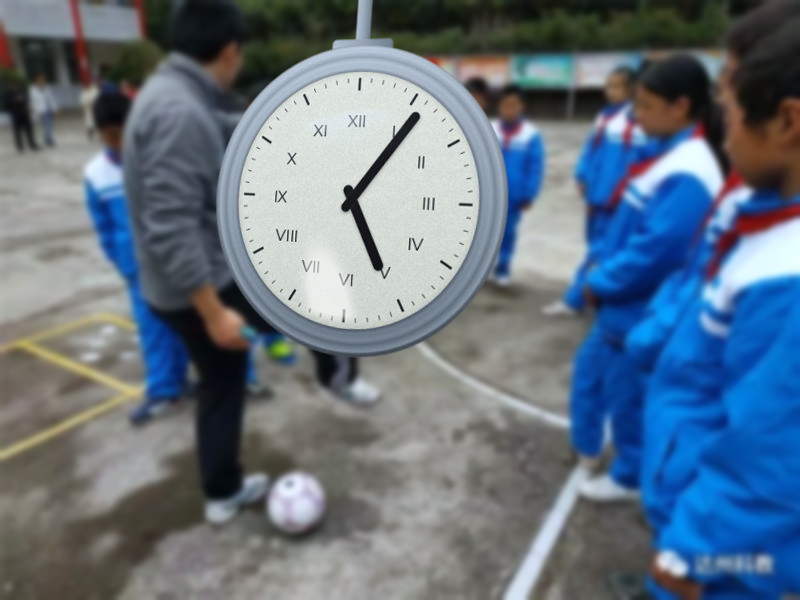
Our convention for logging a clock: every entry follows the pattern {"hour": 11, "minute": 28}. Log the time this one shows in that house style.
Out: {"hour": 5, "minute": 6}
